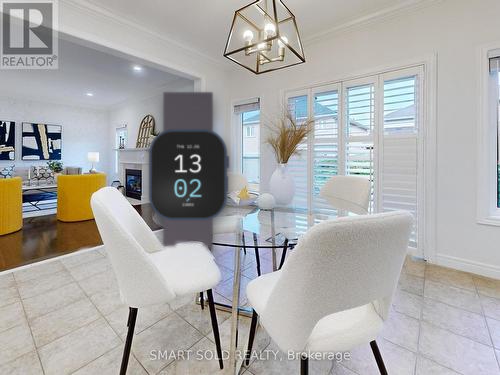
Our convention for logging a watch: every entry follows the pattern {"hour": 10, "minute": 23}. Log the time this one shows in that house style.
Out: {"hour": 13, "minute": 2}
